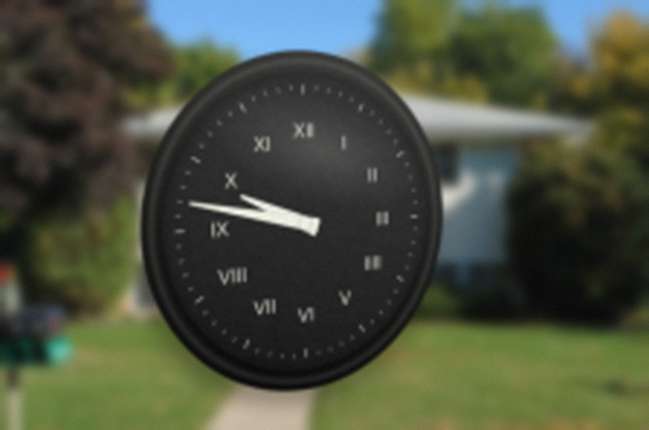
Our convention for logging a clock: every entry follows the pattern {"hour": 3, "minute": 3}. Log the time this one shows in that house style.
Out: {"hour": 9, "minute": 47}
